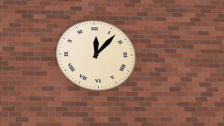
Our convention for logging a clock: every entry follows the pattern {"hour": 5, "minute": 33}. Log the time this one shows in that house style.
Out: {"hour": 12, "minute": 7}
